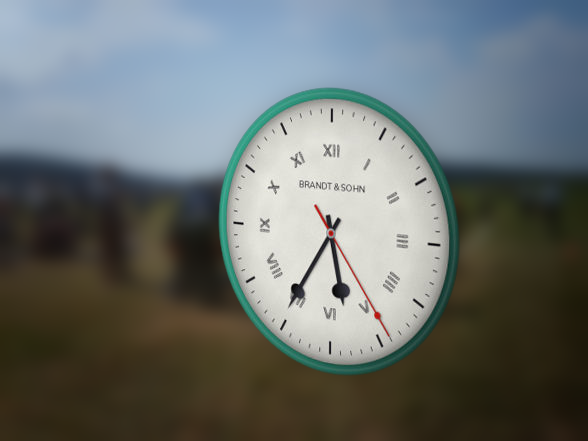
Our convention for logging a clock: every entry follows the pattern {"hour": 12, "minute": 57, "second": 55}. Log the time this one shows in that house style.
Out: {"hour": 5, "minute": 35, "second": 24}
